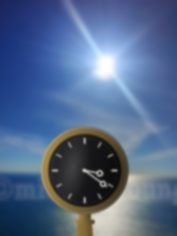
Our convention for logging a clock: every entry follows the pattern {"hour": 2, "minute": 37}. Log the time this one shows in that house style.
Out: {"hour": 3, "minute": 21}
